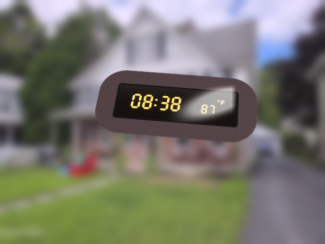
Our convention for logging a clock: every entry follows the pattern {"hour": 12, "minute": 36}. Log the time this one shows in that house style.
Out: {"hour": 8, "minute": 38}
